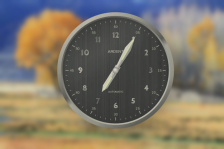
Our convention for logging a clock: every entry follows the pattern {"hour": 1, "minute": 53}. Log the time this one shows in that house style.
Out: {"hour": 7, "minute": 5}
